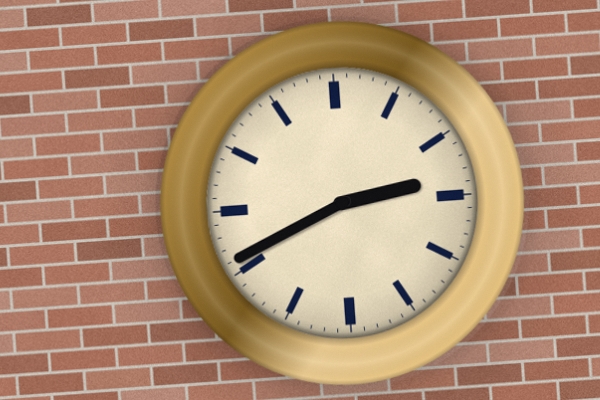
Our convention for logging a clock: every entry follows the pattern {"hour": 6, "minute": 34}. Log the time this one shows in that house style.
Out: {"hour": 2, "minute": 41}
